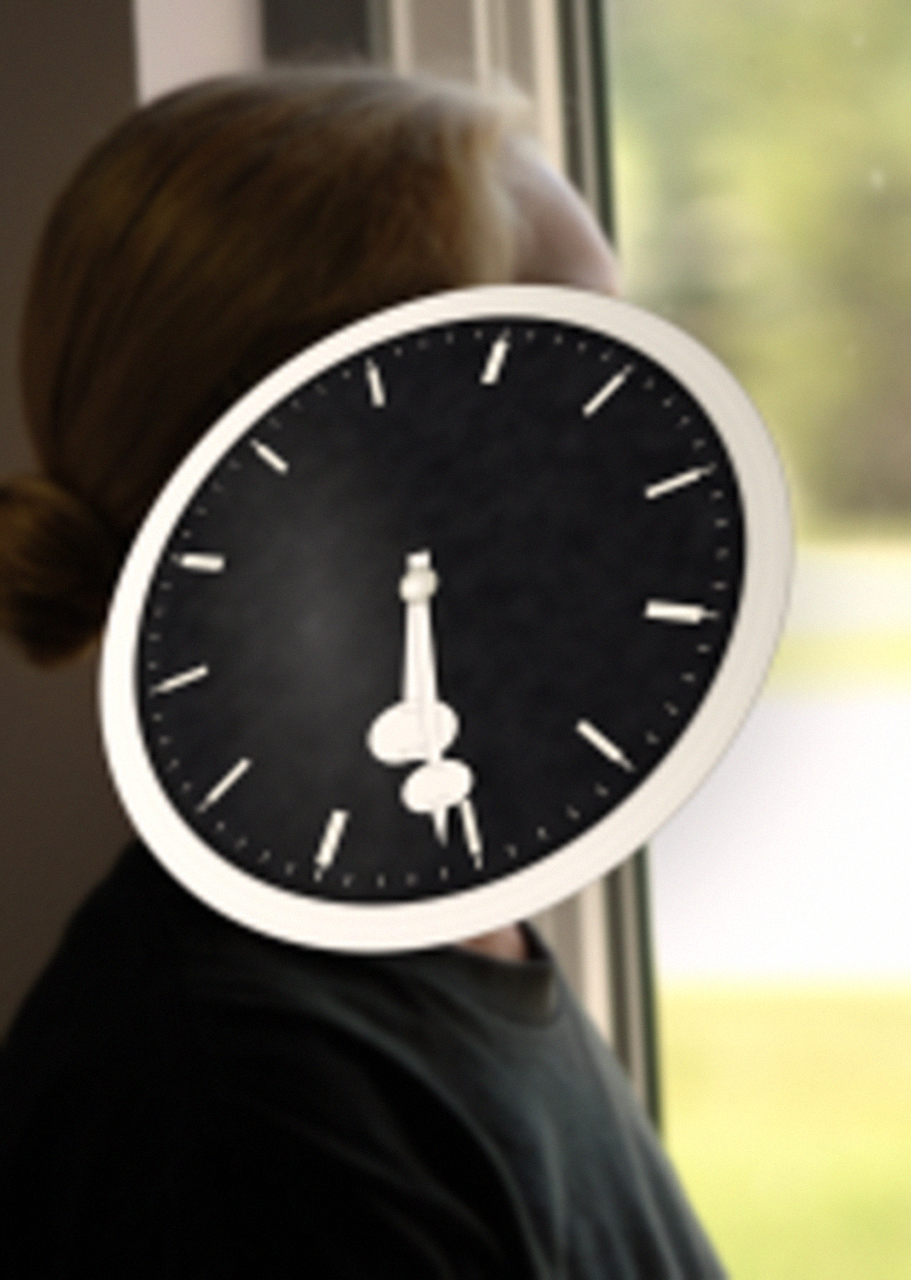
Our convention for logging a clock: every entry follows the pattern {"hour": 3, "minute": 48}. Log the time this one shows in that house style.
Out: {"hour": 5, "minute": 26}
